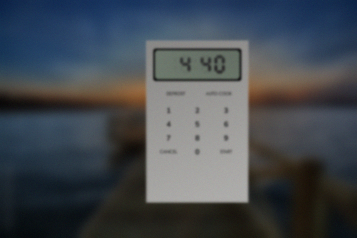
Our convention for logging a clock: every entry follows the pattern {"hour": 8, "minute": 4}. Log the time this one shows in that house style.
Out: {"hour": 4, "minute": 40}
